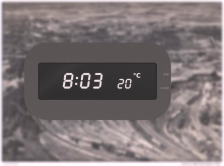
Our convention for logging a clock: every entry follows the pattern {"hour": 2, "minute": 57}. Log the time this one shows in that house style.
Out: {"hour": 8, "minute": 3}
